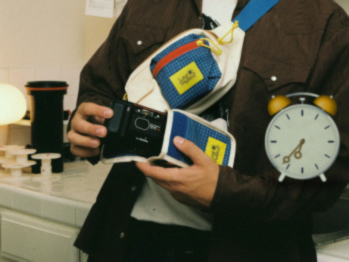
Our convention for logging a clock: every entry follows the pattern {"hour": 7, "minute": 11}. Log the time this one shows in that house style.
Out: {"hour": 6, "minute": 37}
